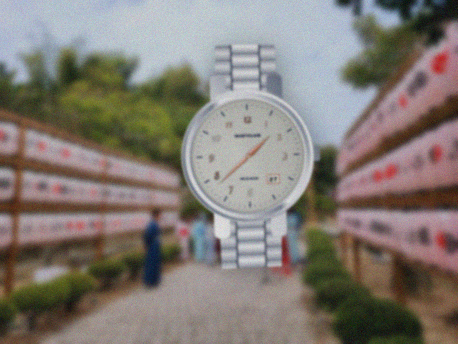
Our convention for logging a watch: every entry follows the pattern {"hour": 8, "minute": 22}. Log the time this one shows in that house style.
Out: {"hour": 1, "minute": 38}
